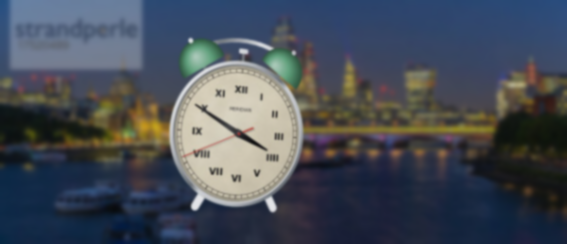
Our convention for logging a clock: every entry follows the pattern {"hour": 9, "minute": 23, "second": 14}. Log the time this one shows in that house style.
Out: {"hour": 3, "minute": 49, "second": 41}
